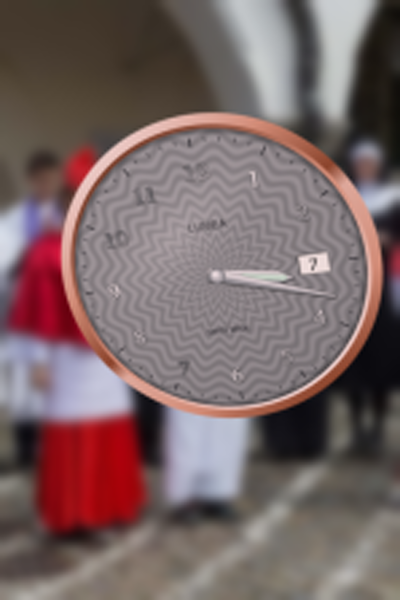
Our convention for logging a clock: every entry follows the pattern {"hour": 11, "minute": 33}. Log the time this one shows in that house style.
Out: {"hour": 3, "minute": 18}
